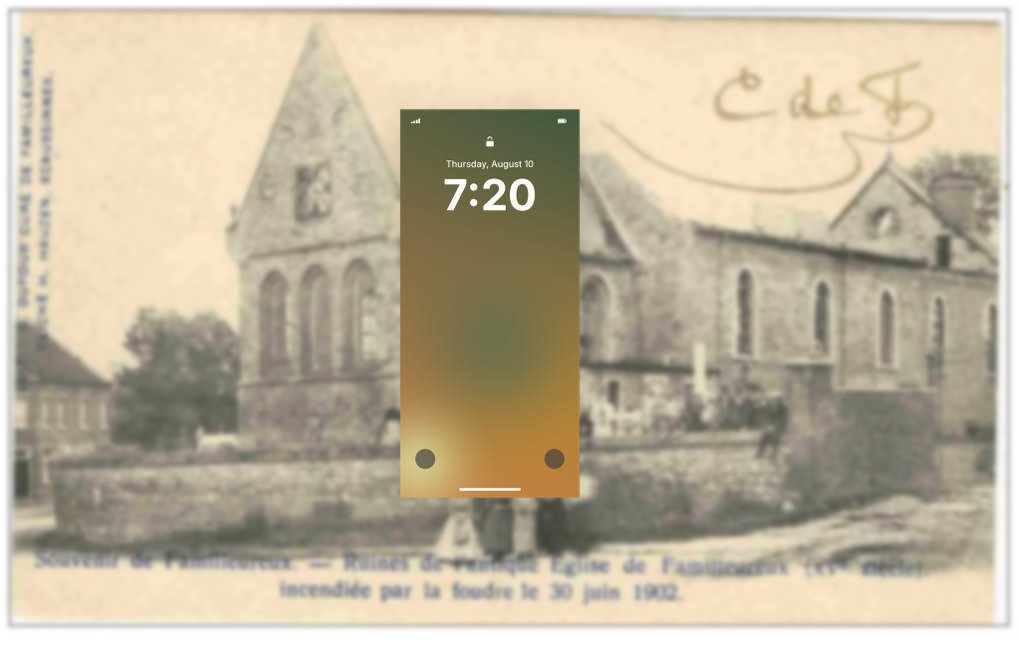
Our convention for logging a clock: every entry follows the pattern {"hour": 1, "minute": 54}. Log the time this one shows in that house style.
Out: {"hour": 7, "minute": 20}
